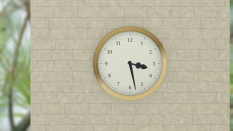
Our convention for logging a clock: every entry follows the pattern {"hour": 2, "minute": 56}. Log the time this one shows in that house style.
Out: {"hour": 3, "minute": 28}
